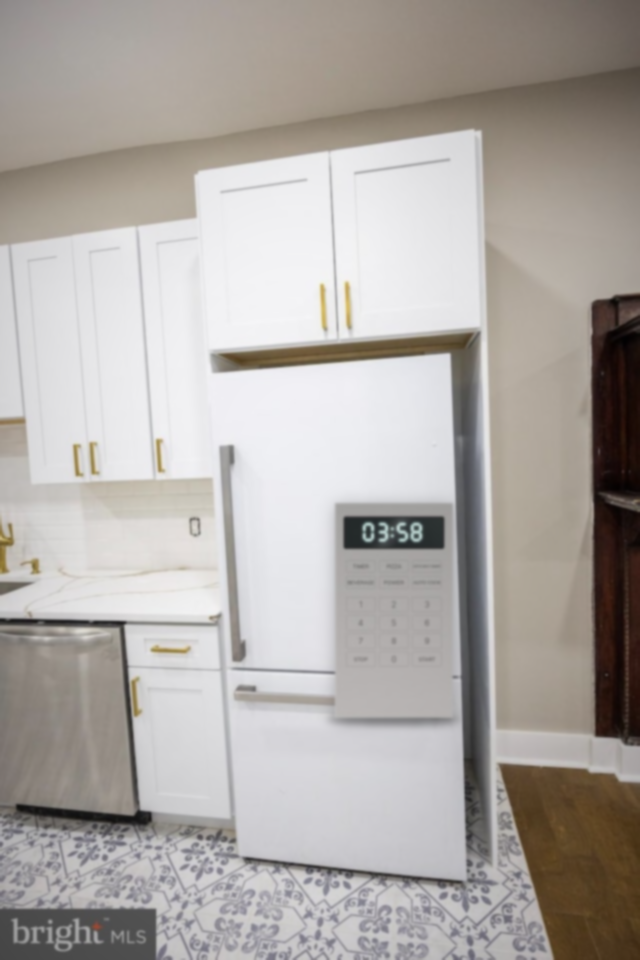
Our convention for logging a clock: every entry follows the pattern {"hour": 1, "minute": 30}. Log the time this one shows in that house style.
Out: {"hour": 3, "minute": 58}
